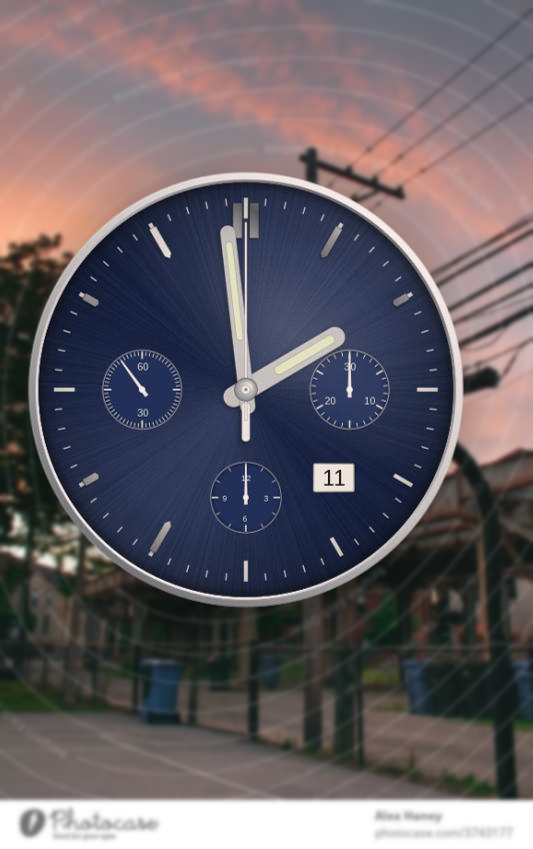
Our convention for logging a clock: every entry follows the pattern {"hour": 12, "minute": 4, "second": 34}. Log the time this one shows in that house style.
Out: {"hour": 1, "minute": 58, "second": 54}
